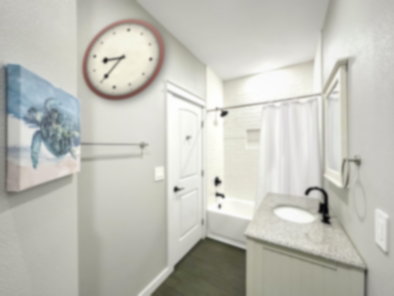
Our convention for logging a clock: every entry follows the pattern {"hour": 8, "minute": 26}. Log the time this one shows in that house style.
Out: {"hour": 8, "minute": 35}
